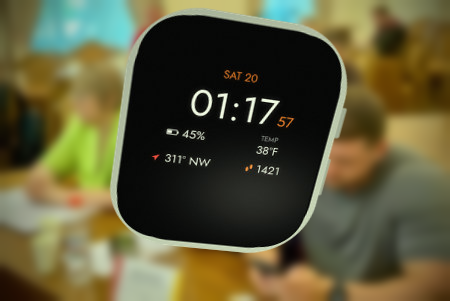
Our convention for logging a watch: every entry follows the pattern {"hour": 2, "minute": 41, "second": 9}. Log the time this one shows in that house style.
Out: {"hour": 1, "minute": 17, "second": 57}
